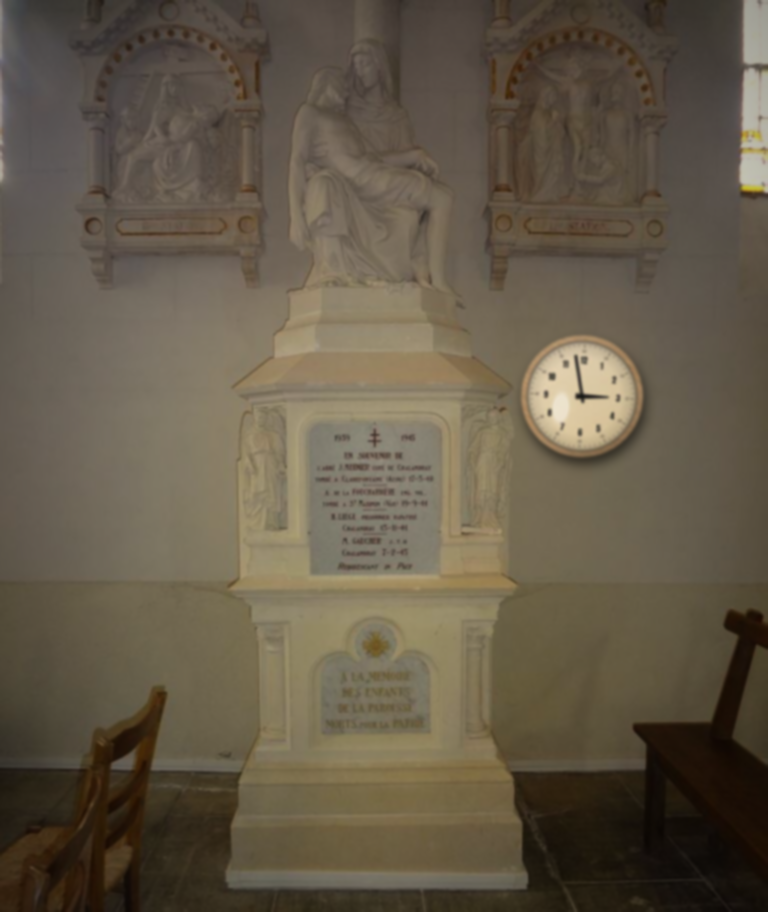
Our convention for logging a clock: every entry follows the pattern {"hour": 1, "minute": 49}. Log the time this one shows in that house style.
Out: {"hour": 2, "minute": 58}
